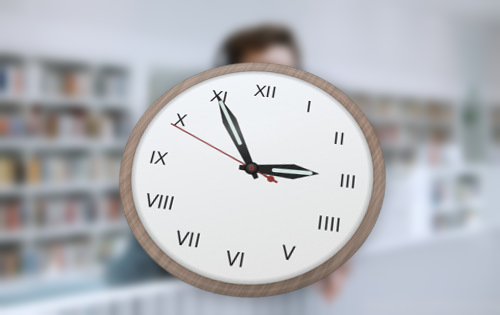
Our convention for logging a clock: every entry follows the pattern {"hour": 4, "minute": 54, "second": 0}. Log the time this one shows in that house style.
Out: {"hour": 2, "minute": 54, "second": 49}
